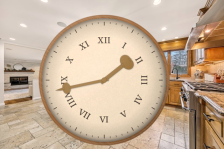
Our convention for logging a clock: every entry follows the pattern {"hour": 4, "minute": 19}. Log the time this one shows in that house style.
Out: {"hour": 1, "minute": 43}
